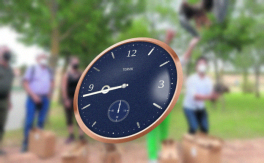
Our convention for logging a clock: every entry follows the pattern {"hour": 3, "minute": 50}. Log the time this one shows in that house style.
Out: {"hour": 8, "minute": 43}
